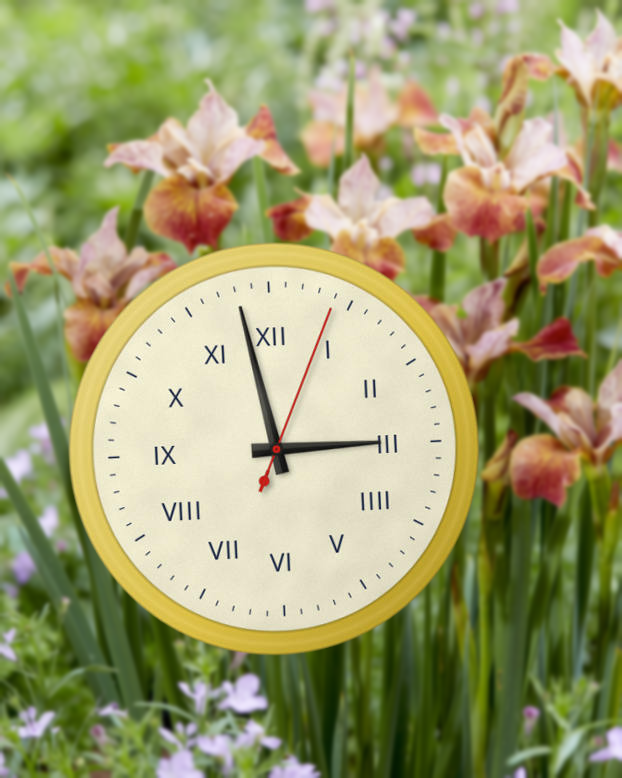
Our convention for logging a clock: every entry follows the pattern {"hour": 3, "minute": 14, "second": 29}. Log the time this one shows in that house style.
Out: {"hour": 2, "minute": 58, "second": 4}
